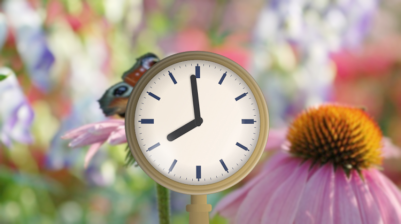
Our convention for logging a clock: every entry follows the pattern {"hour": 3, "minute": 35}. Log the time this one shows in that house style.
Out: {"hour": 7, "minute": 59}
